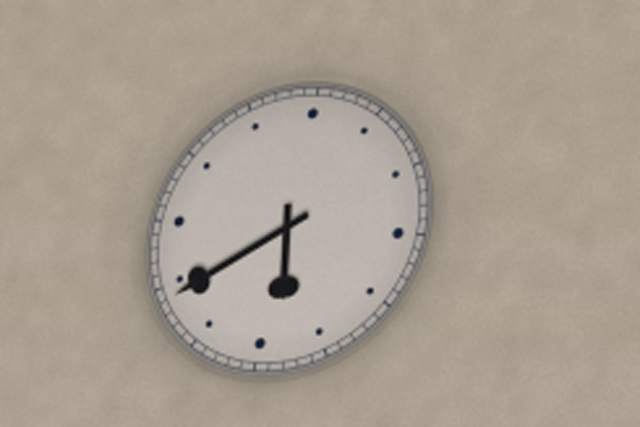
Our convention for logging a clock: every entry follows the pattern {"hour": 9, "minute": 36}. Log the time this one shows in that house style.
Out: {"hour": 5, "minute": 39}
